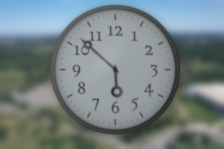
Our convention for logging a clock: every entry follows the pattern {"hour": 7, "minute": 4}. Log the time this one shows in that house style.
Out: {"hour": 5, "minute": 52}
